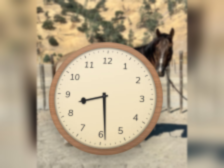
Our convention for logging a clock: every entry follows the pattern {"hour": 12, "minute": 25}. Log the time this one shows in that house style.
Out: {"hour": 8, "minute": 29}
